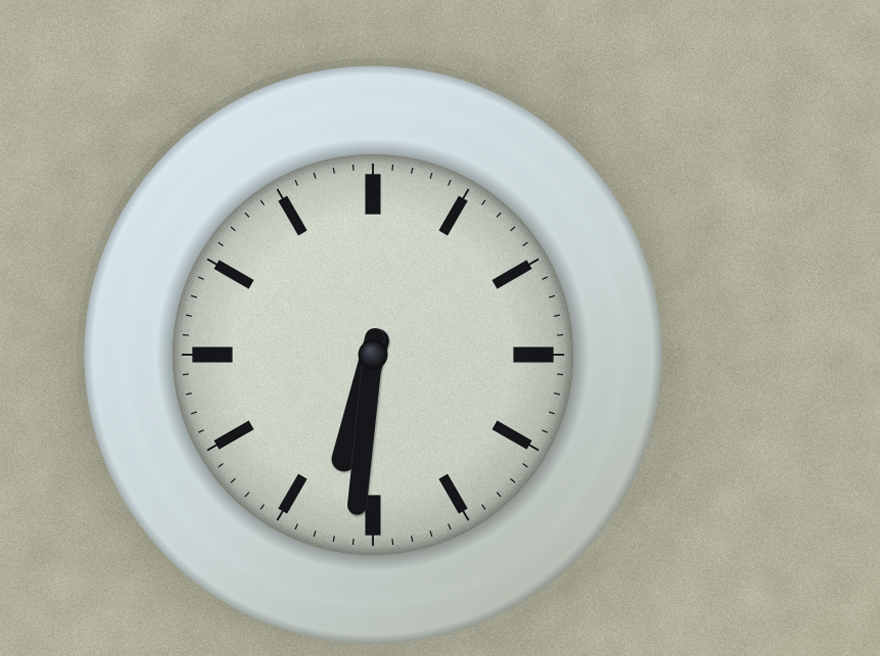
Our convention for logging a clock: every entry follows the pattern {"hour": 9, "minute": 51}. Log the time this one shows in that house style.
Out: {"hour": 6, "minute": 31}
